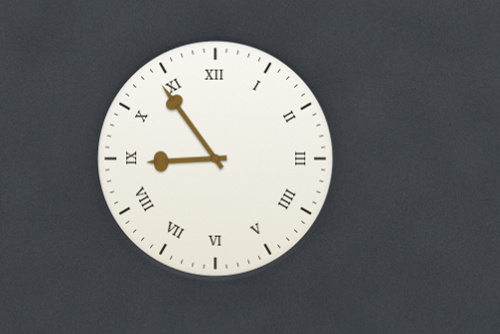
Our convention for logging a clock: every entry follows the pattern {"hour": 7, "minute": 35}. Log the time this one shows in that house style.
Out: {"hour": 8, "minute": 54}
